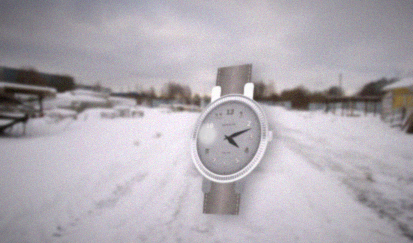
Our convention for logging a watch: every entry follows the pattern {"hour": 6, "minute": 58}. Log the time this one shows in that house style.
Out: {"hour": 4, "minute": 12}
